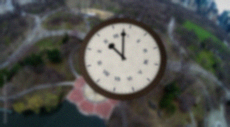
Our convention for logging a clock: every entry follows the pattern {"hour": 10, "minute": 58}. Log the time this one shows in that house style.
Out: {"hour": 11, "minute": 3}
